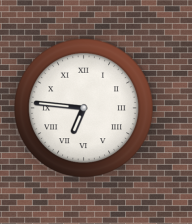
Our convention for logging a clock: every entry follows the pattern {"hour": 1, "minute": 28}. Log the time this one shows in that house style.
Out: {"hour": 6, "minute": 46}
